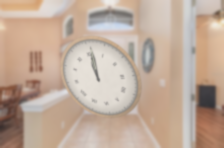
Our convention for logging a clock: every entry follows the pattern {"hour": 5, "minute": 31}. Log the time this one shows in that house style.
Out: {"hour": 12, "minute": 1}
